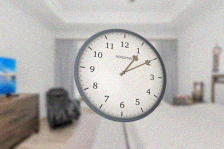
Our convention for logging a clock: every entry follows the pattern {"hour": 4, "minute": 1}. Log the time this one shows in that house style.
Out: {"hour": 1, "minute": 10}
